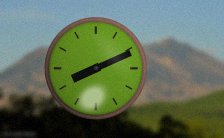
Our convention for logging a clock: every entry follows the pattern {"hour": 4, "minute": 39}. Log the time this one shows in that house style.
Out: {"hour": 8, "minute": 11}
